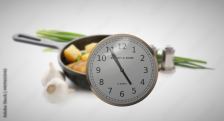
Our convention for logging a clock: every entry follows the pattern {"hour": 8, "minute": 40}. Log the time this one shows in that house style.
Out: {"hour": 4, "minute": 55}
